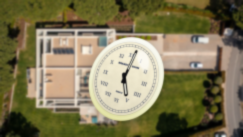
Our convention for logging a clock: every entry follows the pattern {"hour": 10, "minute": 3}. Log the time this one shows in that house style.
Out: {"hour": 5, "minute": 1}
